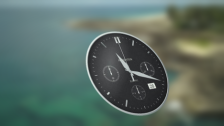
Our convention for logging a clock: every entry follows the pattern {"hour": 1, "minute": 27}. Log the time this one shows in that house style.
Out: {"hour": 11, "minute": 19}
